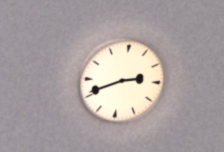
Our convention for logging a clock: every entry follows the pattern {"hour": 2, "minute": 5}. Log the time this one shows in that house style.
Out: {"hour": 2, "minute": 41}
